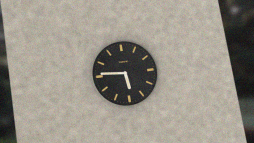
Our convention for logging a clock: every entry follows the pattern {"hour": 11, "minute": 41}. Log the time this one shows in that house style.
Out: {"hour": 5, "minute": 46}
